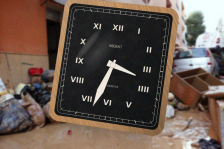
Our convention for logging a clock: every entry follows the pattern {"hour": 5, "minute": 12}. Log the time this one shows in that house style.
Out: {"hour": 3, "minute": 33}
